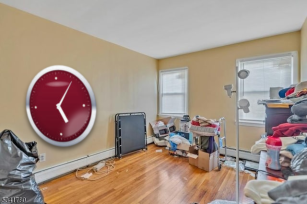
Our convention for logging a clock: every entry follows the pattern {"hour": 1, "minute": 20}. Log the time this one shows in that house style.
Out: {"hour": 5, "minute": 6}
